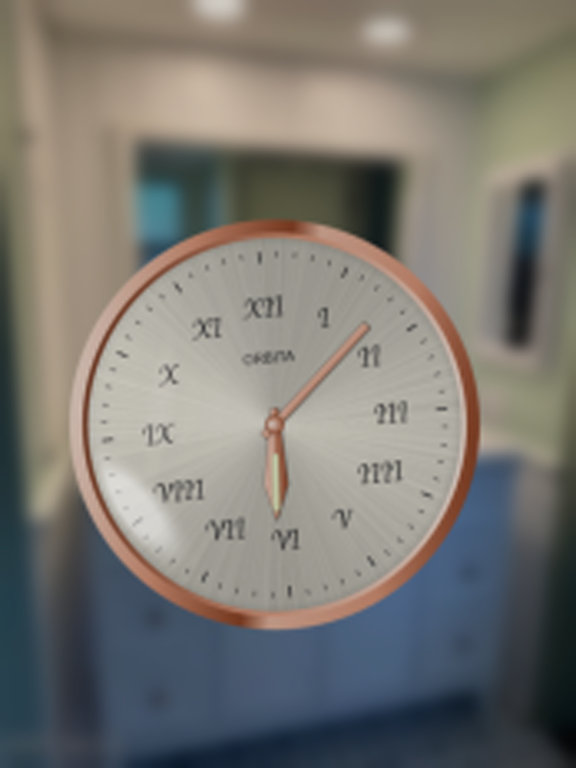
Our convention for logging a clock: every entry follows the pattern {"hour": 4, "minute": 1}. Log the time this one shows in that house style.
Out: {"hour": 6, "minute": 8}
